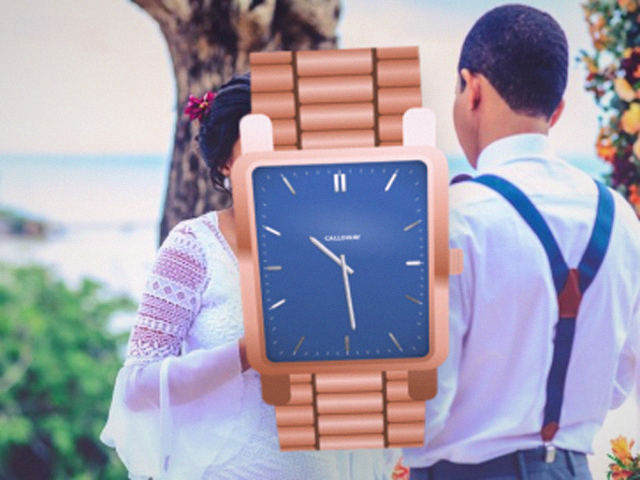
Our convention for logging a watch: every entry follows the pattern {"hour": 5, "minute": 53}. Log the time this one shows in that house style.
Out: {"hour": 10, "minute": 29}
